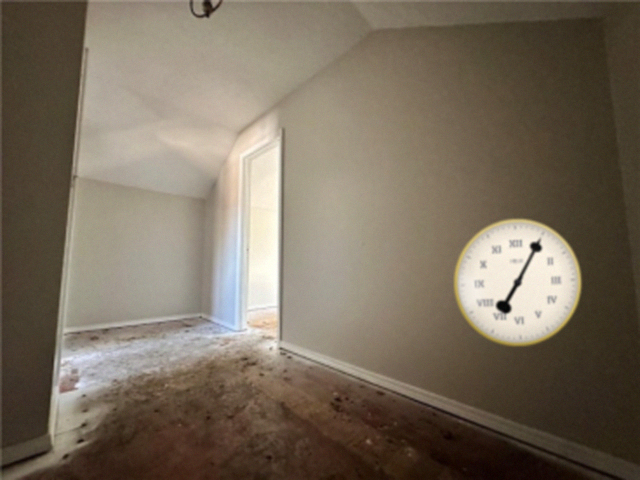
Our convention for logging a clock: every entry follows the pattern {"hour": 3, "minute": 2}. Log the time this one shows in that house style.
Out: {"hour": 7, "minute": 5}
